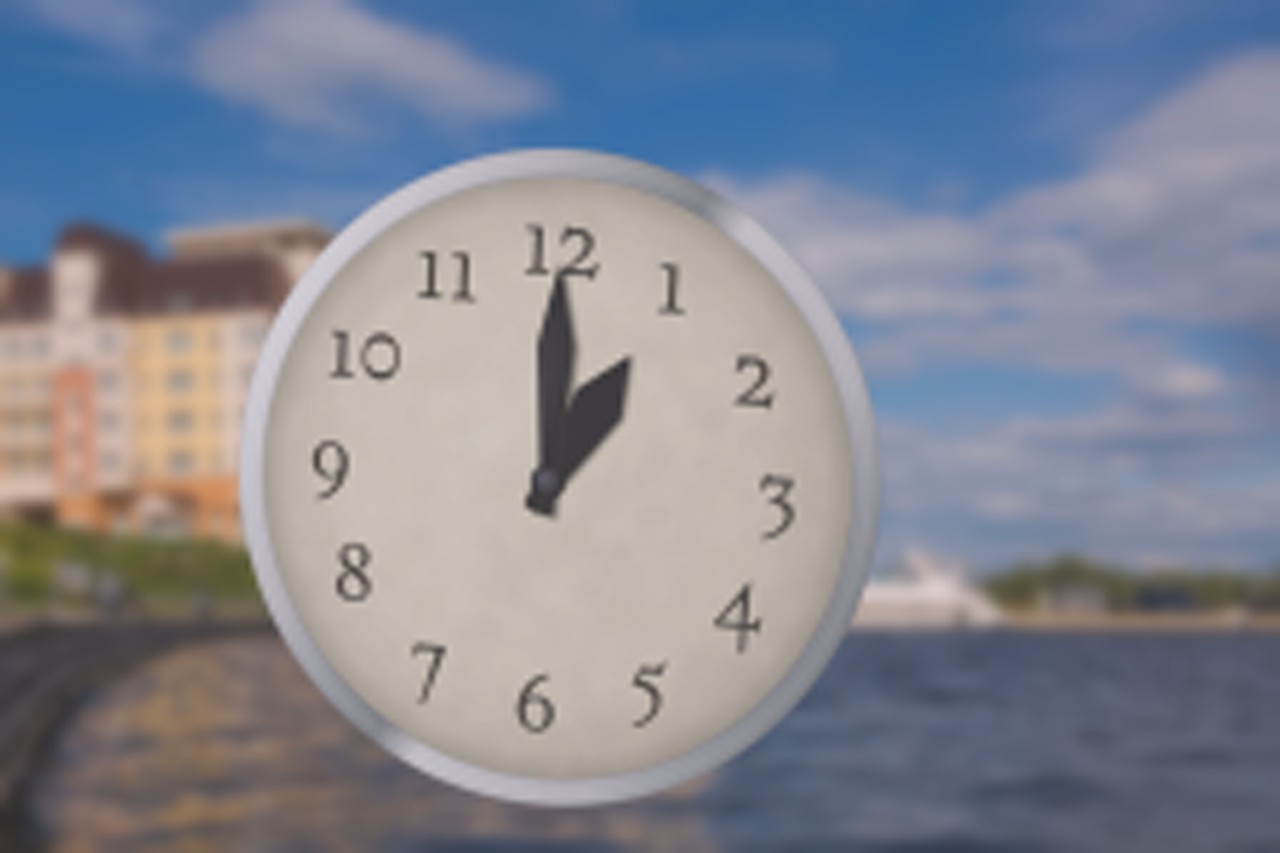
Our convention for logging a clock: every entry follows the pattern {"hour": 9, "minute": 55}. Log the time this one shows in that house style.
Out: {"hour": 1, "minute": 0}
